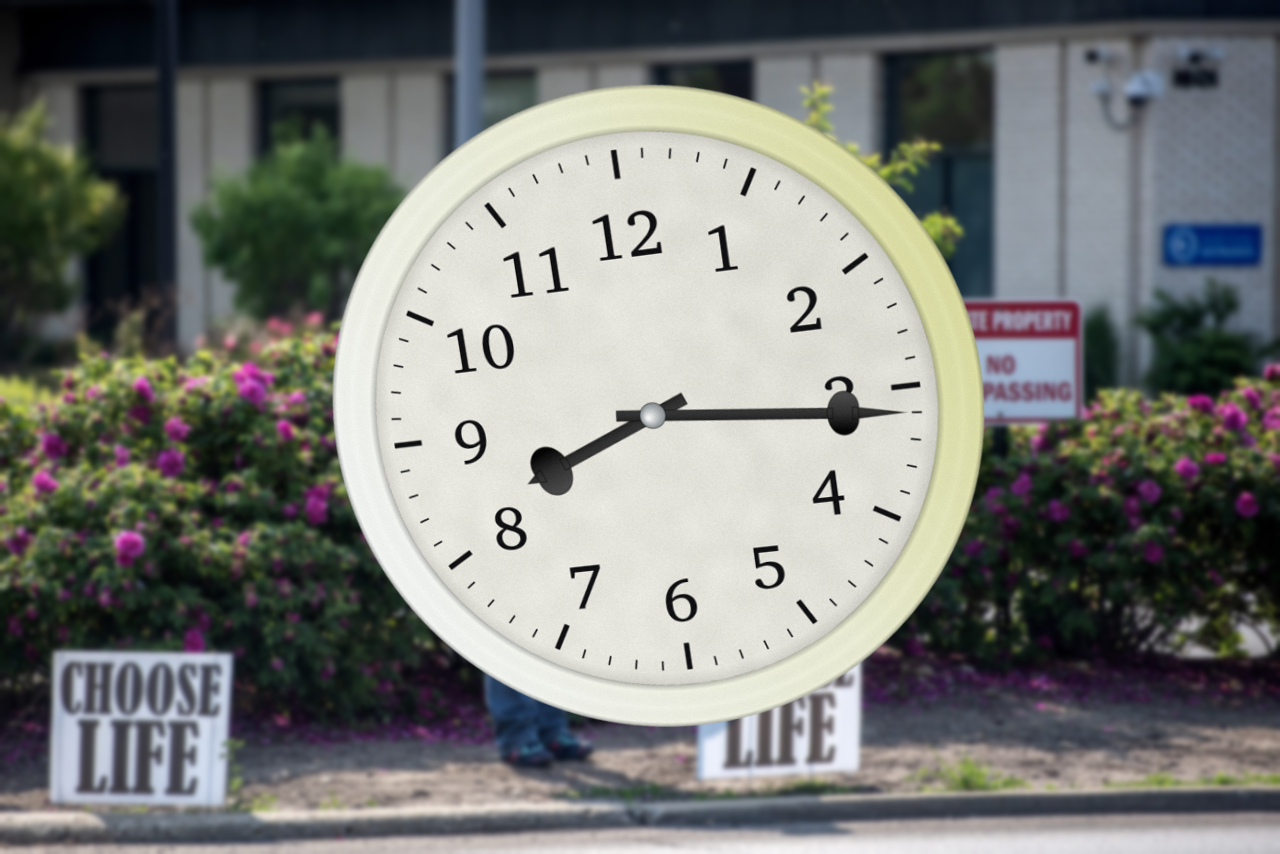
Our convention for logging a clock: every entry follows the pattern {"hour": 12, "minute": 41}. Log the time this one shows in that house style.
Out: {"hour": 8, "minute": 16}
